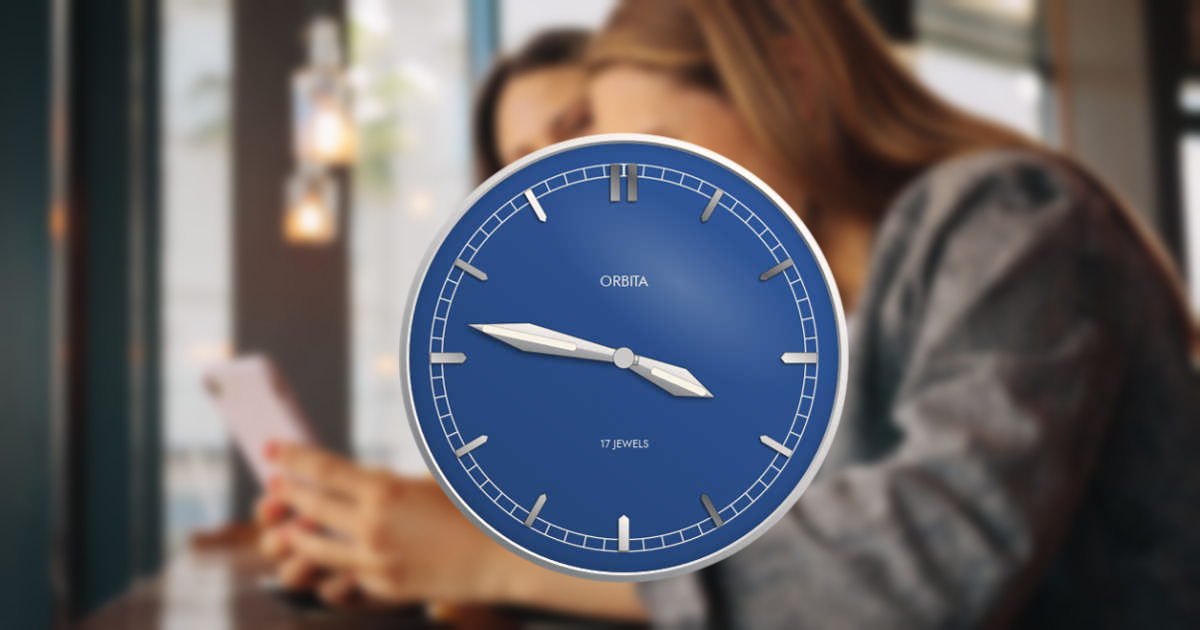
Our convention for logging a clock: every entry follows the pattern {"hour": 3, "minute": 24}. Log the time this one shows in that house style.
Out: {"hour": 3, "minute": 47}
